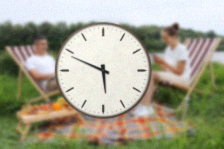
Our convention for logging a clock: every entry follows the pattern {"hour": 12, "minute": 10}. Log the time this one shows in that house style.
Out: {"hour": 5, "minute": 49}
